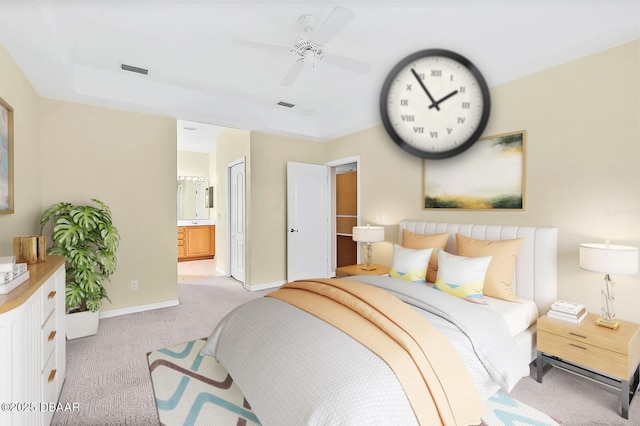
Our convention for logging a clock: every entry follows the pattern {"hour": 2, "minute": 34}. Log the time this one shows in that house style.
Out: {"hour": 1, "minute": 54}
